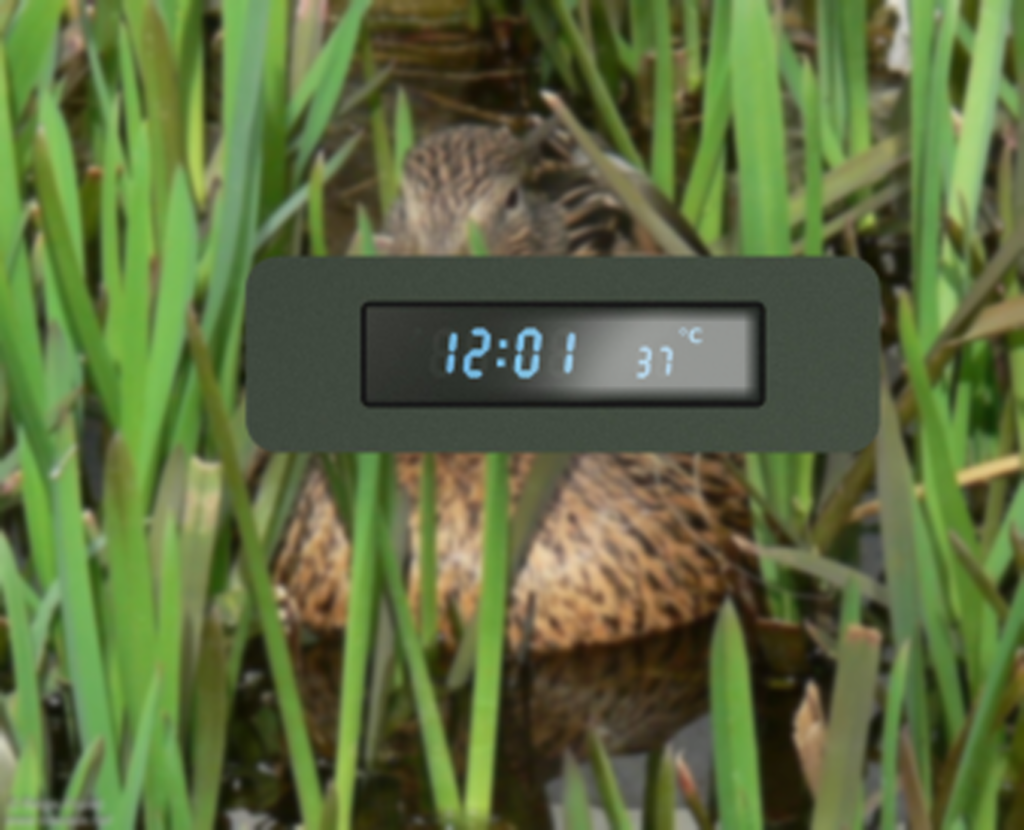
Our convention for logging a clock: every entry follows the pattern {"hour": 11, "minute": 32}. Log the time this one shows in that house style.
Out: {"hour": 12, "minute": 1}
